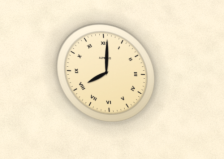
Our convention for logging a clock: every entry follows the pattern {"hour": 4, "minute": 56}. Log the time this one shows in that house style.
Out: {"hour": 8, "minute": 1}
